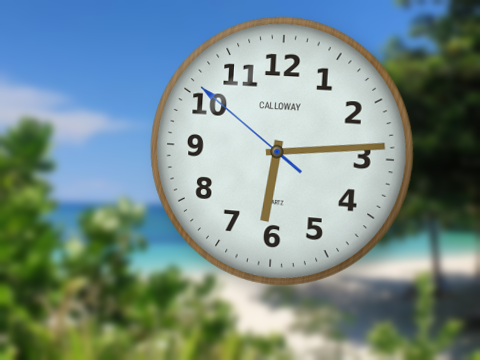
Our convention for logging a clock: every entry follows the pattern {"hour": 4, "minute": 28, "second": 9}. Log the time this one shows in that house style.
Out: {"hour": 6, "minute": 13, "second": 51}
